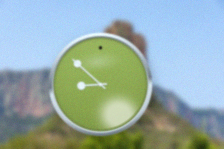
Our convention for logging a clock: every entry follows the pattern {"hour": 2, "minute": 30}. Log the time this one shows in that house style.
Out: {"hour": 8, "minute": 52}
